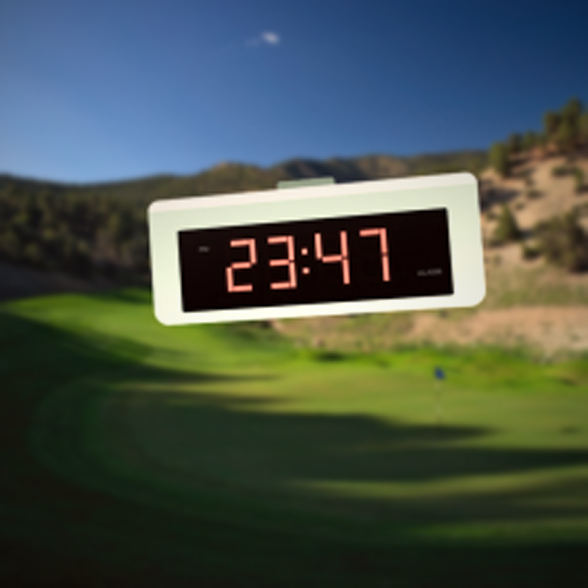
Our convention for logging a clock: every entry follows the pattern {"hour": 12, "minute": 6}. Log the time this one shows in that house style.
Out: {"hour": 23, "minute": 47}
